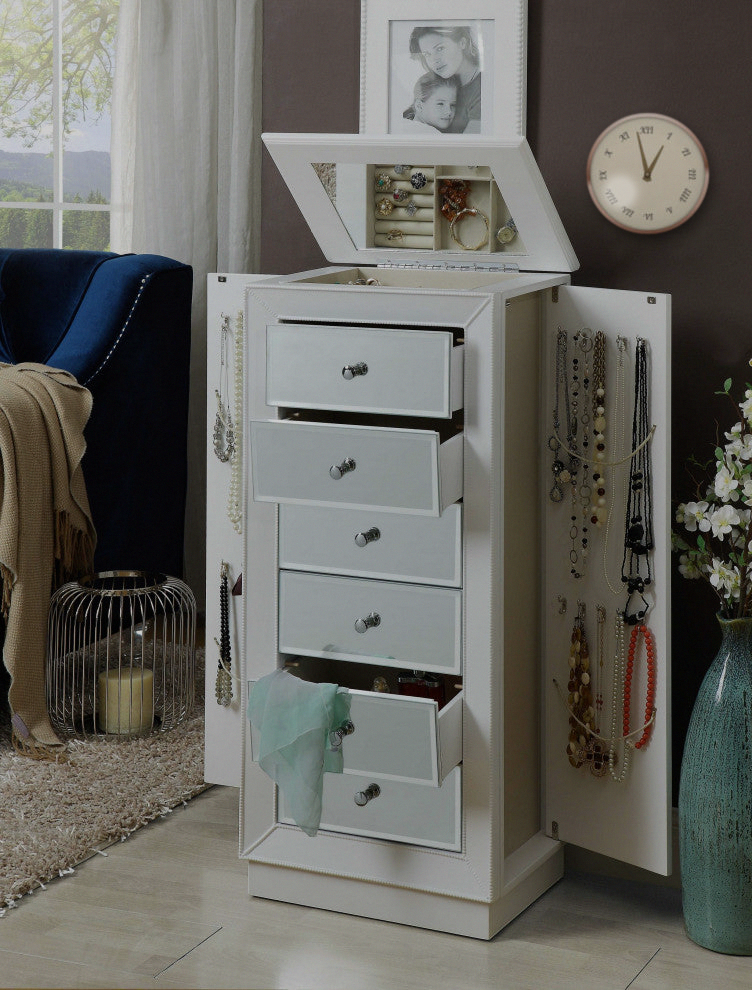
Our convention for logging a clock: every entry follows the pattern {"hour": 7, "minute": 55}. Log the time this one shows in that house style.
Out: {"hour": 12, "minute": 58}
